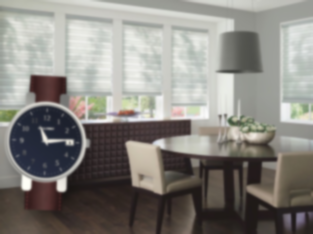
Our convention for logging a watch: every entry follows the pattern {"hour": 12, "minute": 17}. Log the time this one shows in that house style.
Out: {"hour": 11, "minute": 14}
